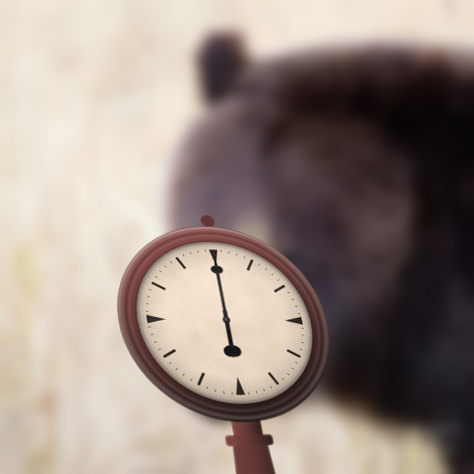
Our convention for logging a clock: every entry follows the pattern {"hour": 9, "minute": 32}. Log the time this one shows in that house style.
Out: {"hour": 6, "minute": 0}
